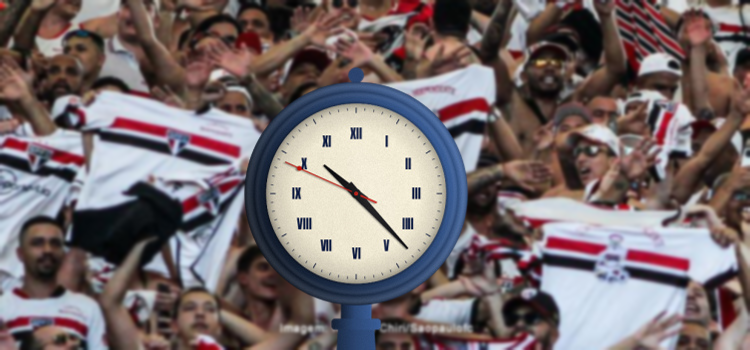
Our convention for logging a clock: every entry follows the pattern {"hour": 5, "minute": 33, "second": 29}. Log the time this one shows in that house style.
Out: {"hour": 10, "minute": 22, "second": 49}
